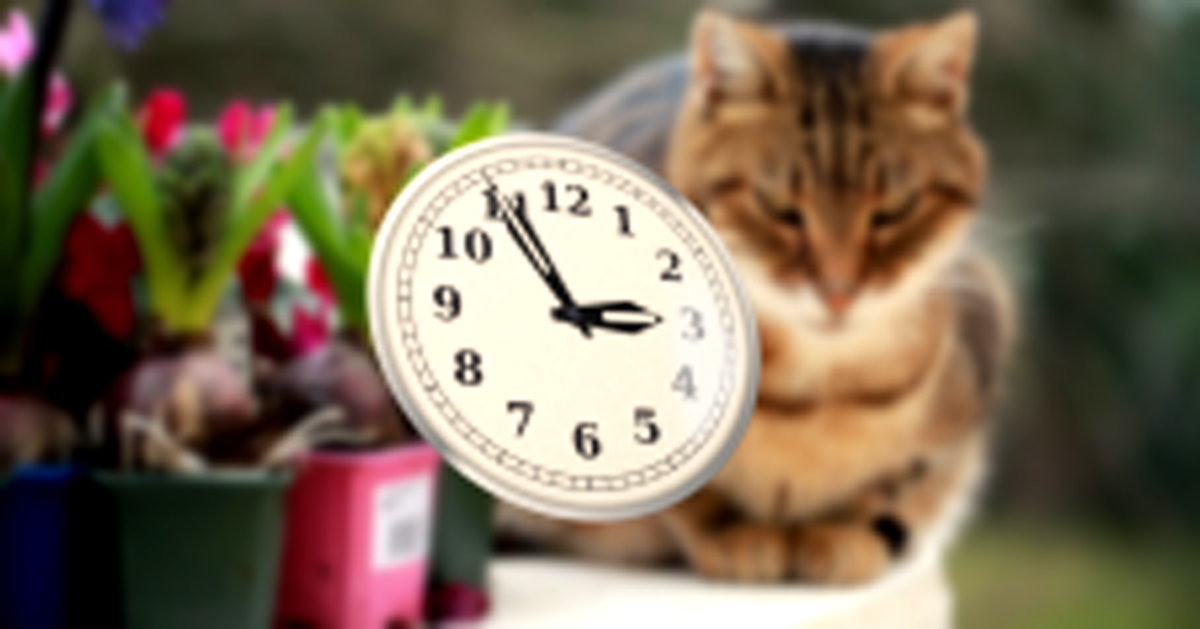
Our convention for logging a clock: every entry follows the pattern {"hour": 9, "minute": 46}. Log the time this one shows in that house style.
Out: {"hour": 2, "minute": 55}
